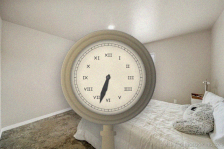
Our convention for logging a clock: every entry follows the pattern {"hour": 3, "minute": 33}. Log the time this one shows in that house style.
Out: {"hour": 6, "minute": 33}
